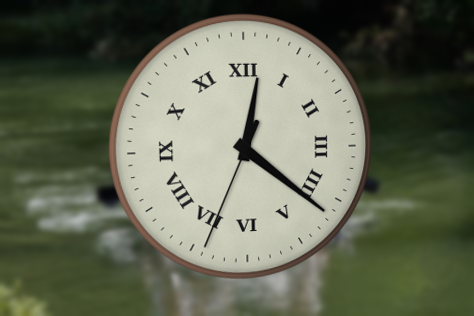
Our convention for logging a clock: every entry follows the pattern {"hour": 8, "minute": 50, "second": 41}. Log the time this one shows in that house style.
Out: {"hour": 12, "minute": 21, "second": 34}
